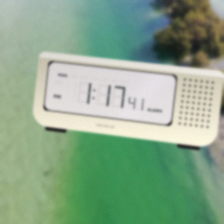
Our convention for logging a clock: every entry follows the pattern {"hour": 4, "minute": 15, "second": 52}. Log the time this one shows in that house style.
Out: {"hour": 1, "minute": 17, "second": 41}
